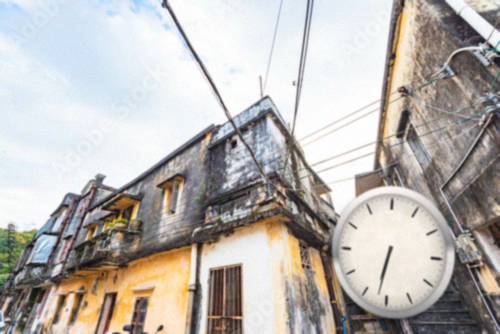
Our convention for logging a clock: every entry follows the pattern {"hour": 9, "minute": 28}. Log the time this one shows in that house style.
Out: {"hour": 6, "minute": 32}
